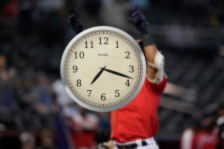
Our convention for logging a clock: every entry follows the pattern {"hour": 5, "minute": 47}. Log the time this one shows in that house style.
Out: {"hour": 7, "minute": 18}
